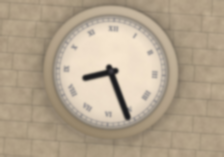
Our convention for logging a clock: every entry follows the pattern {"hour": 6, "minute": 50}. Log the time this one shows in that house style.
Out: {"hour": 8, "minute": 26}
